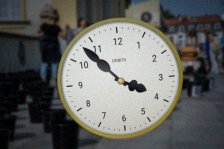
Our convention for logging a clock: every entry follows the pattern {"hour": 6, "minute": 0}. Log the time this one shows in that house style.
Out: {"hour": 3, "minute": 53}
